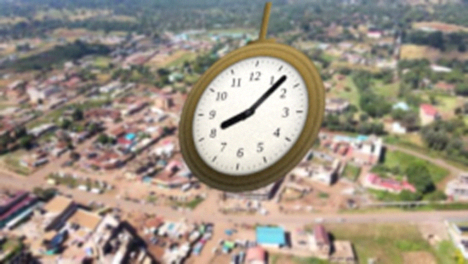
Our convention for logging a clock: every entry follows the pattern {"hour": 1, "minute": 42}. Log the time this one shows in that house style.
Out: {"hour": 8, "minute": 7}
